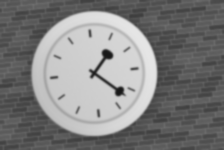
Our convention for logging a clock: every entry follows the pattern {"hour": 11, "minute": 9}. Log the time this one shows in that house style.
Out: {"hour": 1, "minute": 22}
